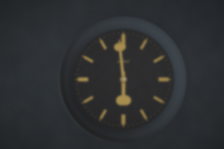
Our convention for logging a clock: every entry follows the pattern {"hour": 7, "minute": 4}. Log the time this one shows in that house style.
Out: {"hour": 5, "minute": 59}
